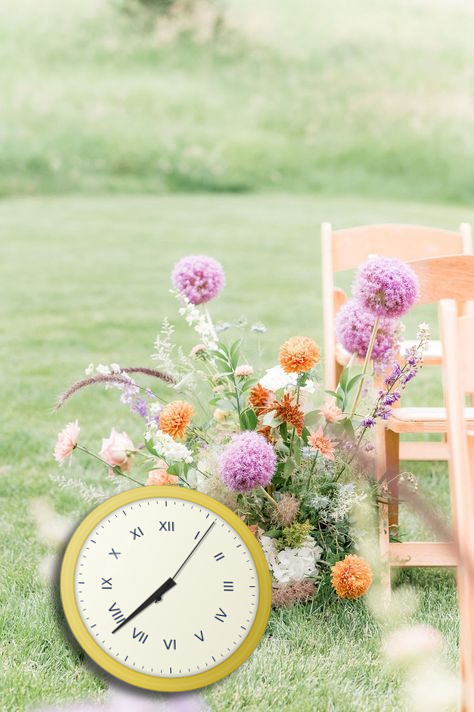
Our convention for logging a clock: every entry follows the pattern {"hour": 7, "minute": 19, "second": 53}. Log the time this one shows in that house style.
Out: {"hour": 7, "minute": 38, "second": 6}
